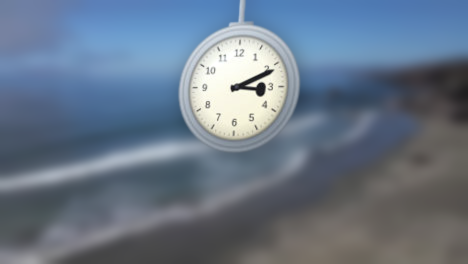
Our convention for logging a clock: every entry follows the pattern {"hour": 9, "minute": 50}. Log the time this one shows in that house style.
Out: {"hour": 3, "minute": 11}
